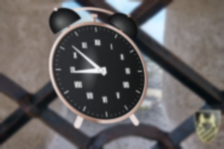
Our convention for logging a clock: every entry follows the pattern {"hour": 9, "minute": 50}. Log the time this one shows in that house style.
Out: {"hour": 8, "minute": 52}
